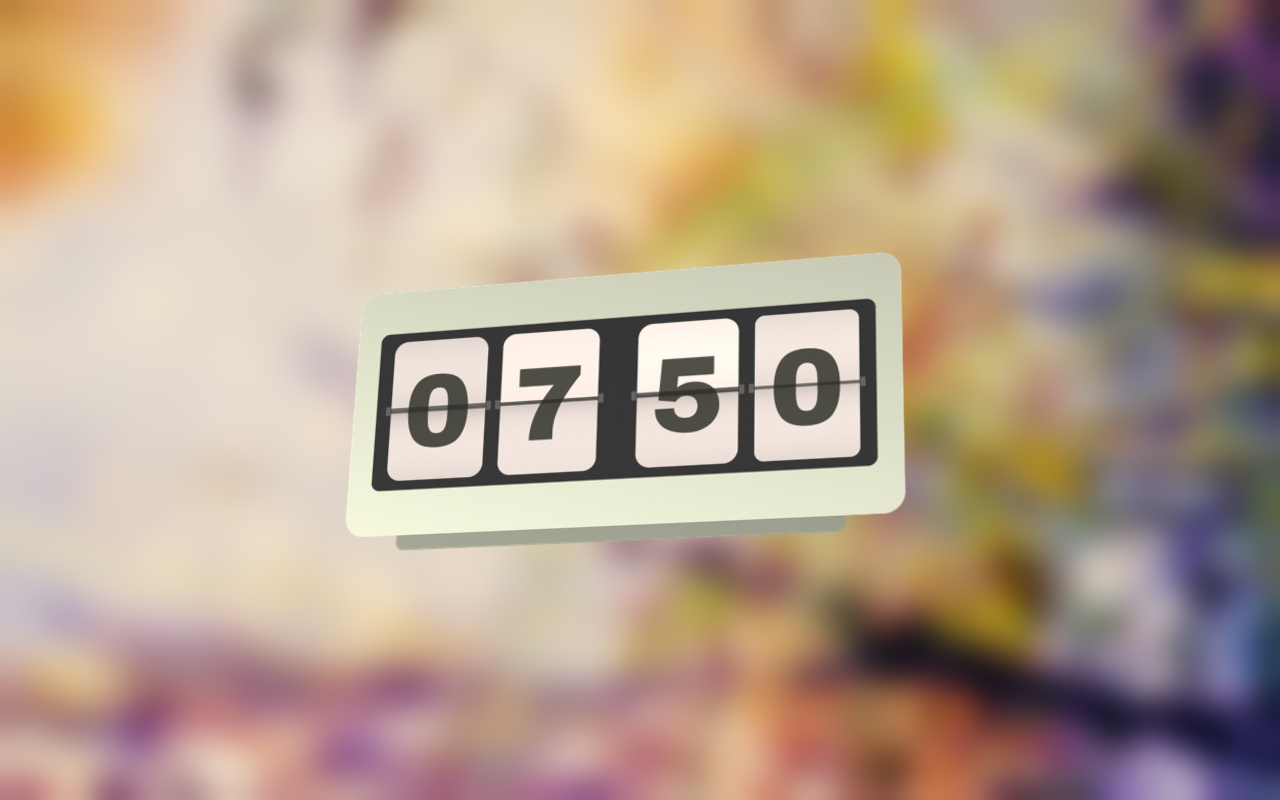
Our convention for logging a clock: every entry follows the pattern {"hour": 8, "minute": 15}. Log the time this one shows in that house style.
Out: {"hour": 7, "minute": 50}
